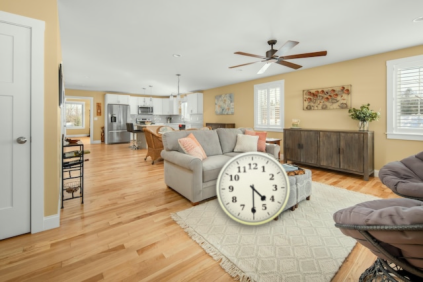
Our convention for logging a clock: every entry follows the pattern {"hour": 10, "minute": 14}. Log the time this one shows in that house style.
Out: {"hour": 4, "minute": 30}
